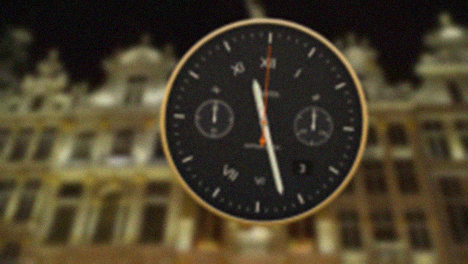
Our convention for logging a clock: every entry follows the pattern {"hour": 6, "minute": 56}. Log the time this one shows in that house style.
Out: {"hour": 11, "minute": 27}
